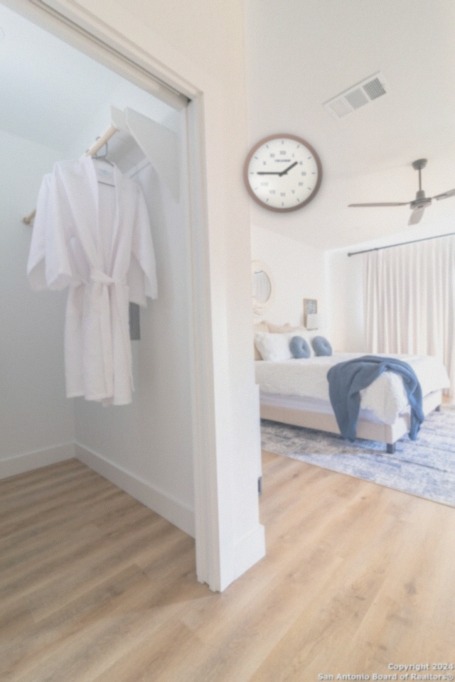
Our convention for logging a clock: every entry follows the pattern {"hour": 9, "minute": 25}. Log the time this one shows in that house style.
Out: {"hour": 1, "minute": 45}
